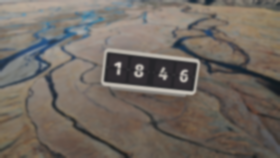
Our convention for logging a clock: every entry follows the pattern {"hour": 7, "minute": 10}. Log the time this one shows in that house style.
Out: {"hour": 18, "minute": 46}
